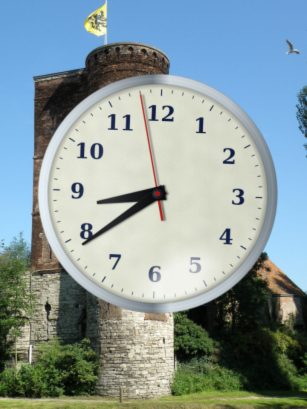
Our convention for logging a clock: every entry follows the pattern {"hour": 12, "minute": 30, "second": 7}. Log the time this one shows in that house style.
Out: {"hour": 8, "minute": 38, "second": 58}
